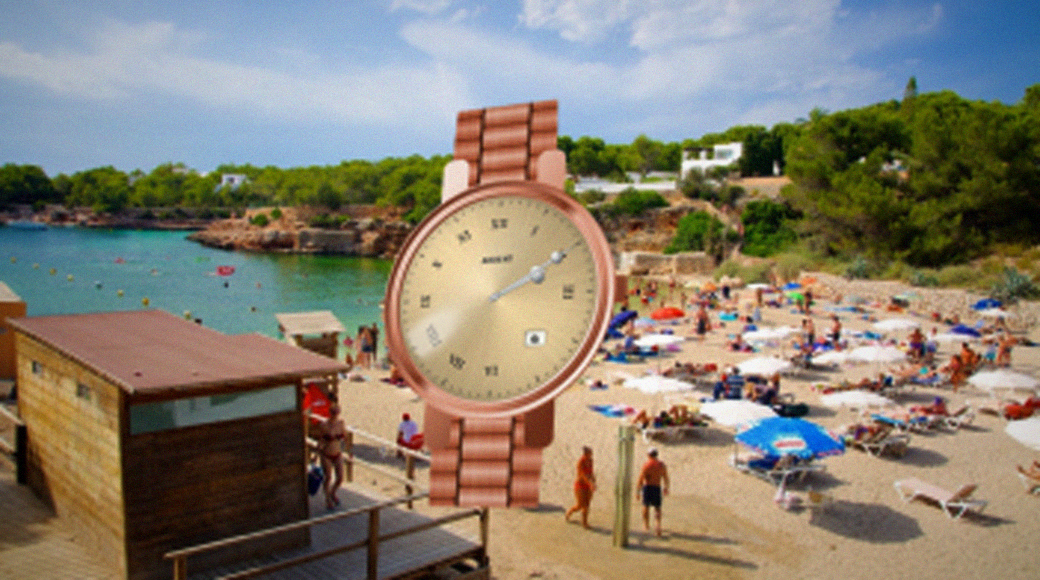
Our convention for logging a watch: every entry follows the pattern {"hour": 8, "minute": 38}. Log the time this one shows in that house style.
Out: {"hour": 2, "minute": 10}
